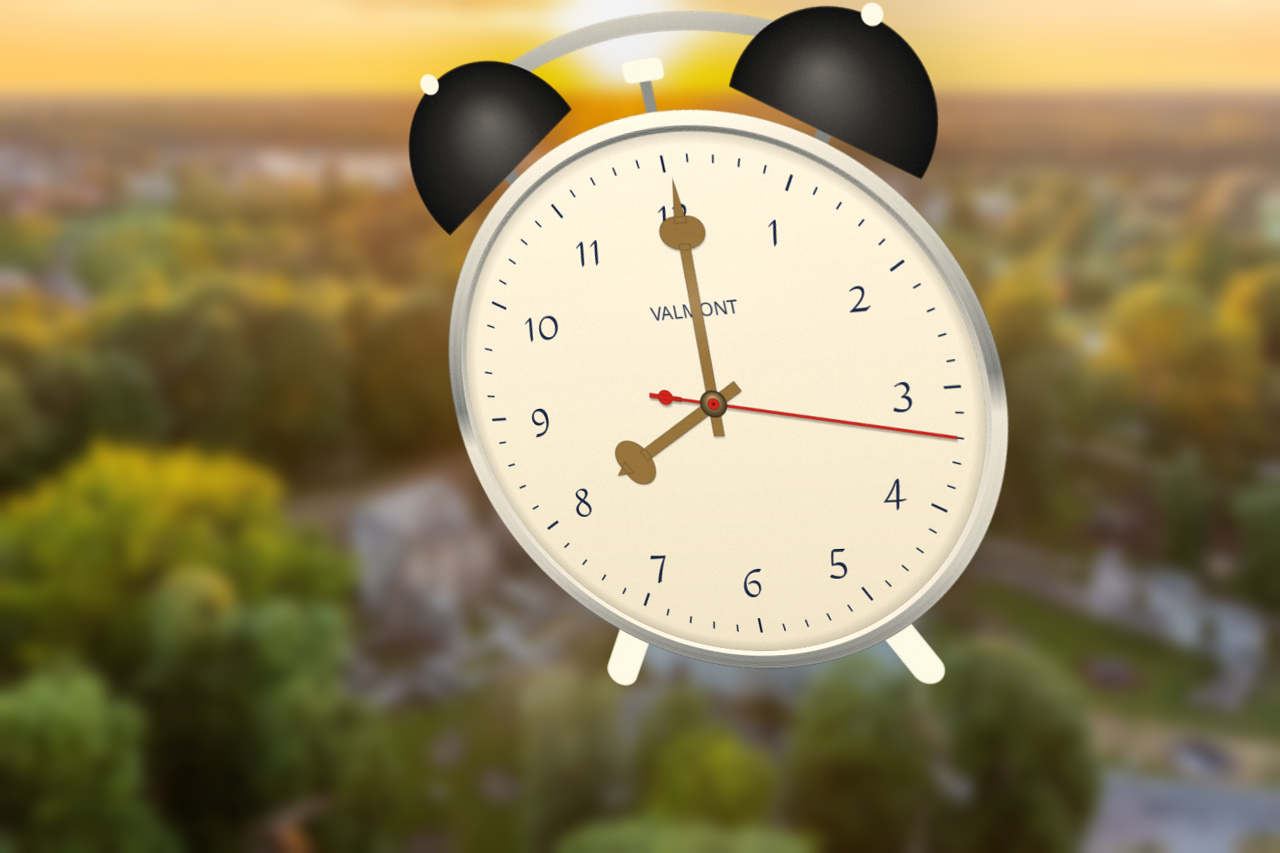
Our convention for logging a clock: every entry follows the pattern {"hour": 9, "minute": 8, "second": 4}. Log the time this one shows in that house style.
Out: {"hour": 8, "minute": 0, "second": 17}
